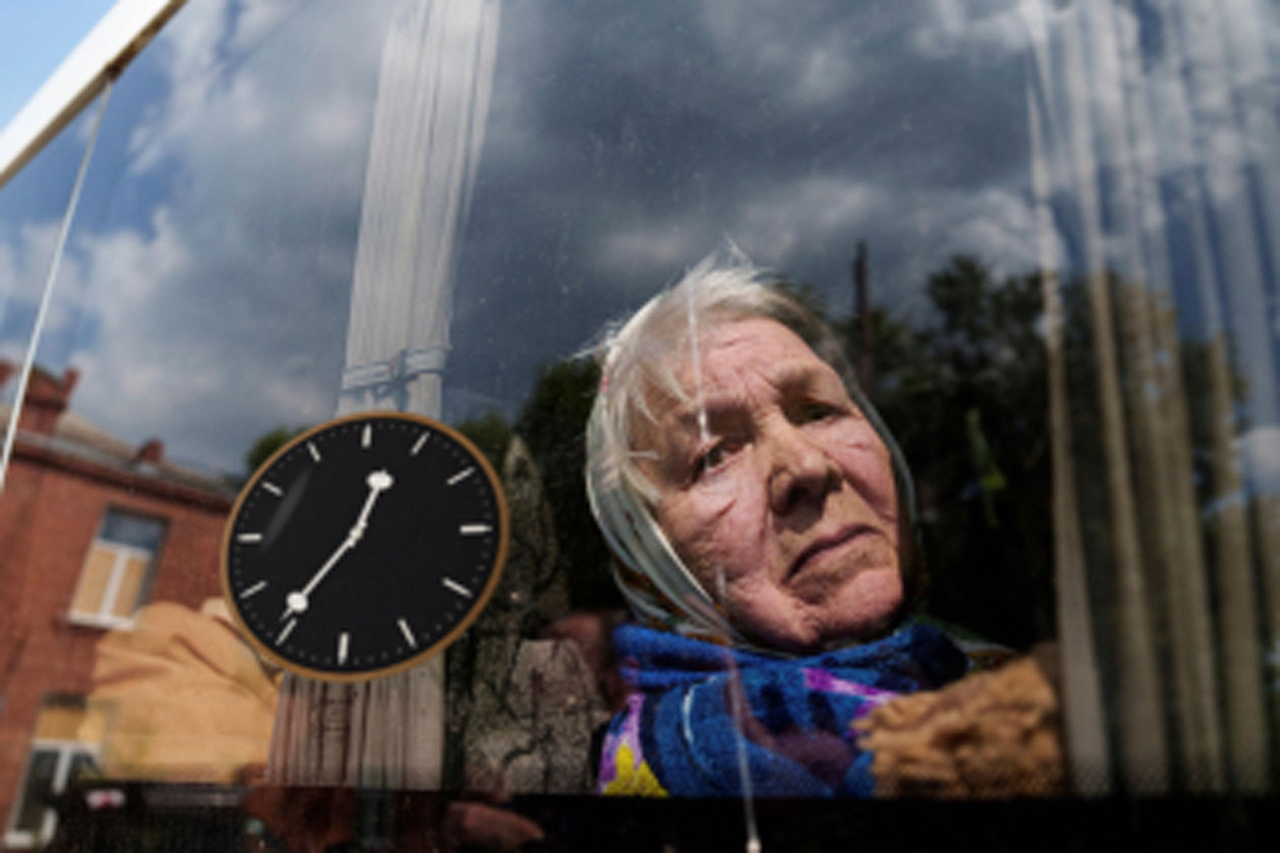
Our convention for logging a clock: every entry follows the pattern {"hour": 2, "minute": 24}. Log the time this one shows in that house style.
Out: {"hour": 12, "minute": 36}
